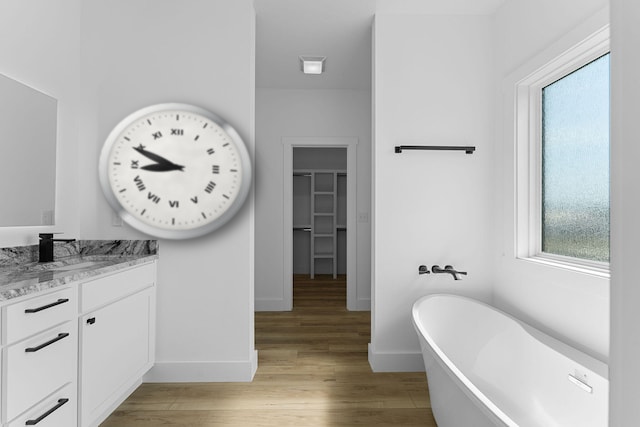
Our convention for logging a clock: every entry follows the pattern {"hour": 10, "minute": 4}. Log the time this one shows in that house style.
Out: {"hour": 8, "minute": 49}
